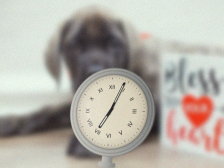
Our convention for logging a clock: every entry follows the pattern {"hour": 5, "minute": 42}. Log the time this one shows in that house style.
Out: {"hour": 7, "minute": 4}
